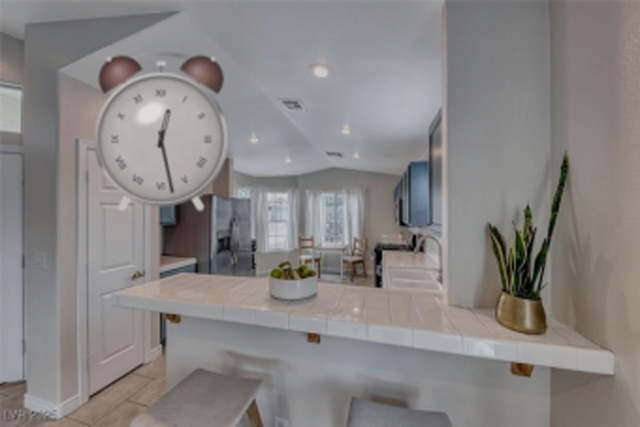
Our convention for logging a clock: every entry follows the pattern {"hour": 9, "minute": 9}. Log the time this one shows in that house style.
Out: {"hour": 12, "minute": 28}
